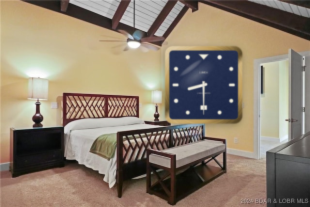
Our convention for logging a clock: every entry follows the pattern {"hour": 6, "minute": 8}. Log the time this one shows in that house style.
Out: {"hour": 8, "minute": 30}
